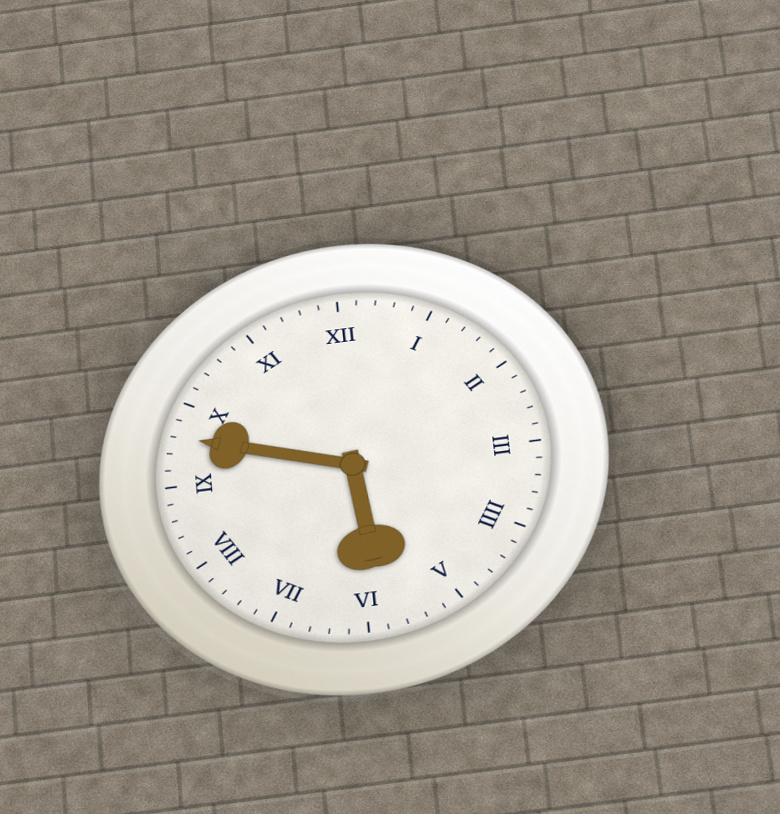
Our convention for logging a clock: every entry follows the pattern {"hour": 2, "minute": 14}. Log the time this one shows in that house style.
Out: {"hour": 5, "minute": 48}
